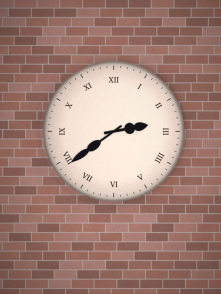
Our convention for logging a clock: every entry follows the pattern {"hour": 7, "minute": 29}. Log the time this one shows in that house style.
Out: {"hour": 2, "minute": 39}
